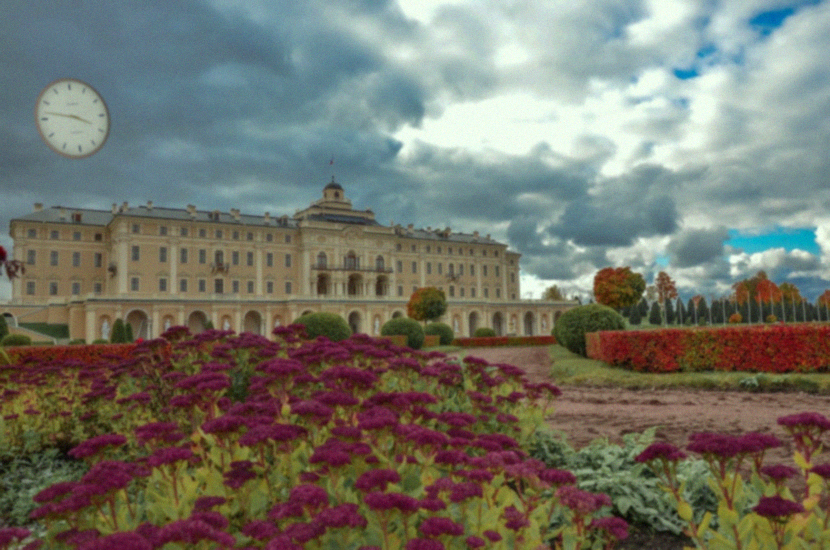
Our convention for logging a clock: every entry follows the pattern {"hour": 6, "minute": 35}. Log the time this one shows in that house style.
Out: {"hour": 3, "minute": 47}
